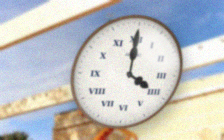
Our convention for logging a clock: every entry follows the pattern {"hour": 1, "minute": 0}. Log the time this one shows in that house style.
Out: {"hour": 4, "minute": 0}
